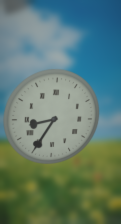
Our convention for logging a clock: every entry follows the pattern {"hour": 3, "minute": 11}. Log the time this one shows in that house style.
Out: {"hour": 8, "minute": 35}
